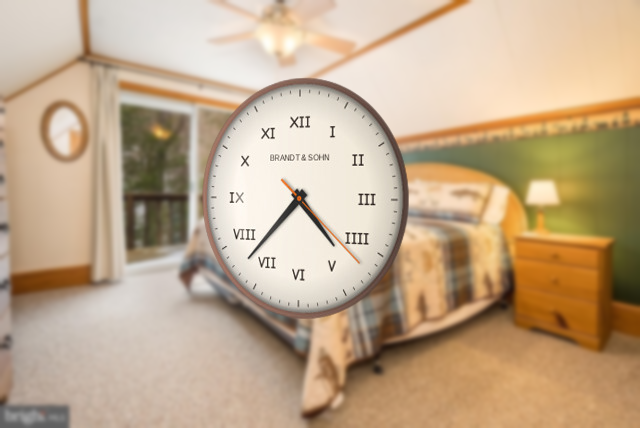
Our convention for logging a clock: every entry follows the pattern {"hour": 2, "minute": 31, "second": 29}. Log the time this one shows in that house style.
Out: {"hour": 4, "minute": 37, "second": 22}
